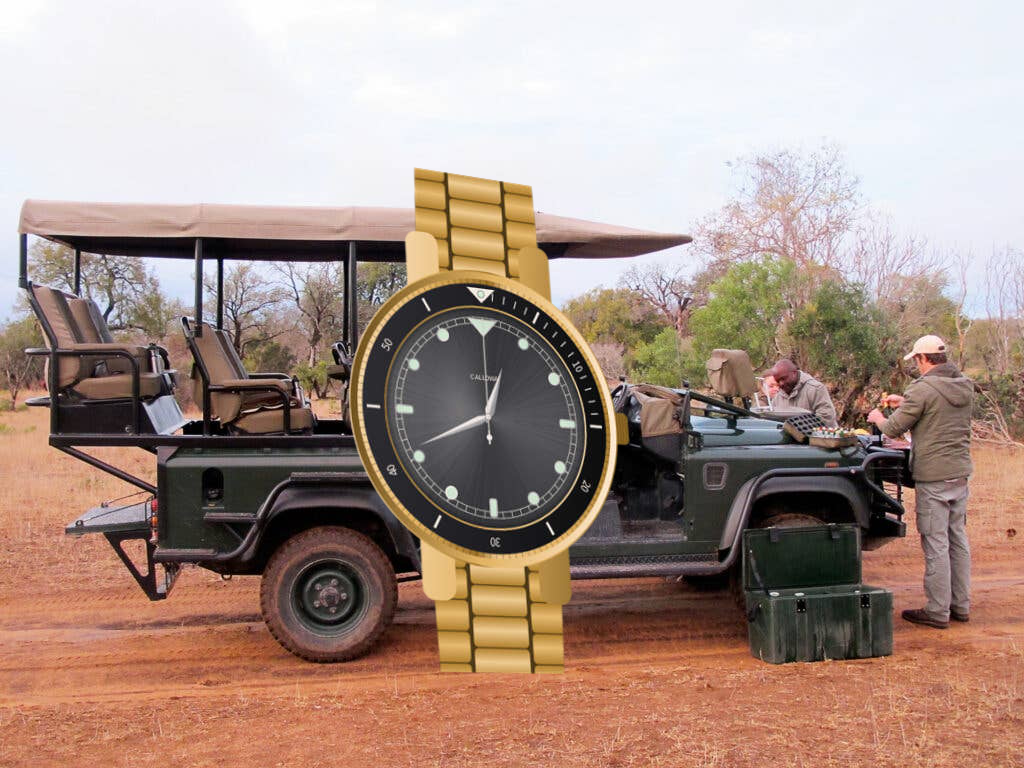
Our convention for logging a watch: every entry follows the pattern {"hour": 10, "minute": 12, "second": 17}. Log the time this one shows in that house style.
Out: {"hour": 12, "minute": 41, "second": 0}
